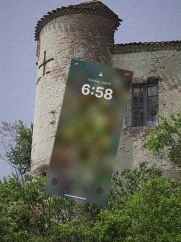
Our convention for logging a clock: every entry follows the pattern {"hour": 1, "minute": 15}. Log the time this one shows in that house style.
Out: {"hour": 6, "minute": 58}
